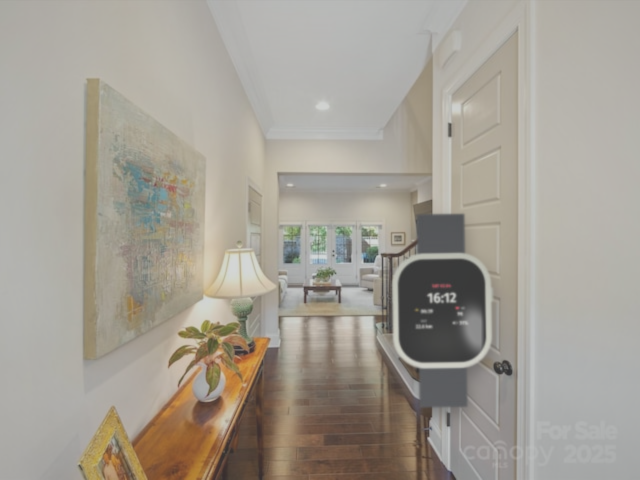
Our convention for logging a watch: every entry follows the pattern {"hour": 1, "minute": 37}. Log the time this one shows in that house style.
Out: {"hour": 16, "minute": 12}
